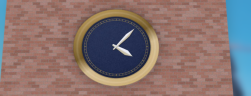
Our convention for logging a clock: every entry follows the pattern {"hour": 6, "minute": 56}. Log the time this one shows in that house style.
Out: {"hour": 4, "minute": 7}
